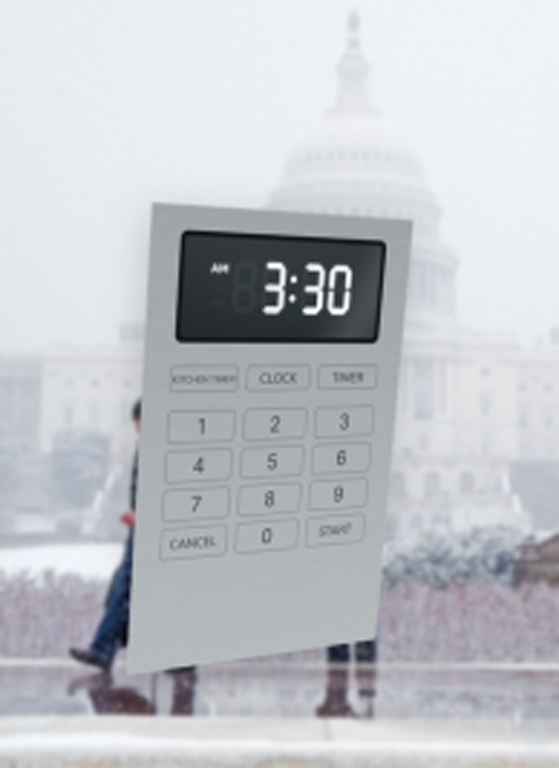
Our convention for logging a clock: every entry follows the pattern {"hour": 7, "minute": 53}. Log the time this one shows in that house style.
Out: {"hour": 3, "minute": 30}
